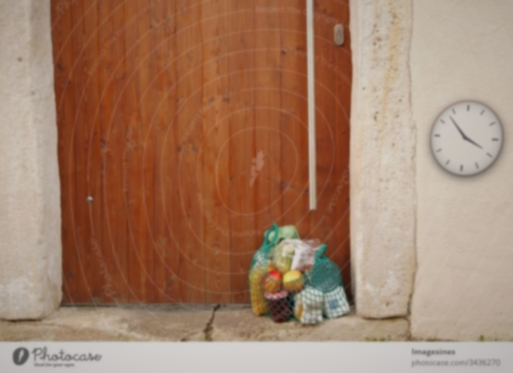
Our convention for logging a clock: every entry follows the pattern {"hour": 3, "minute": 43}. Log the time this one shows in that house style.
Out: {"hour": 3, "minute": 53}
